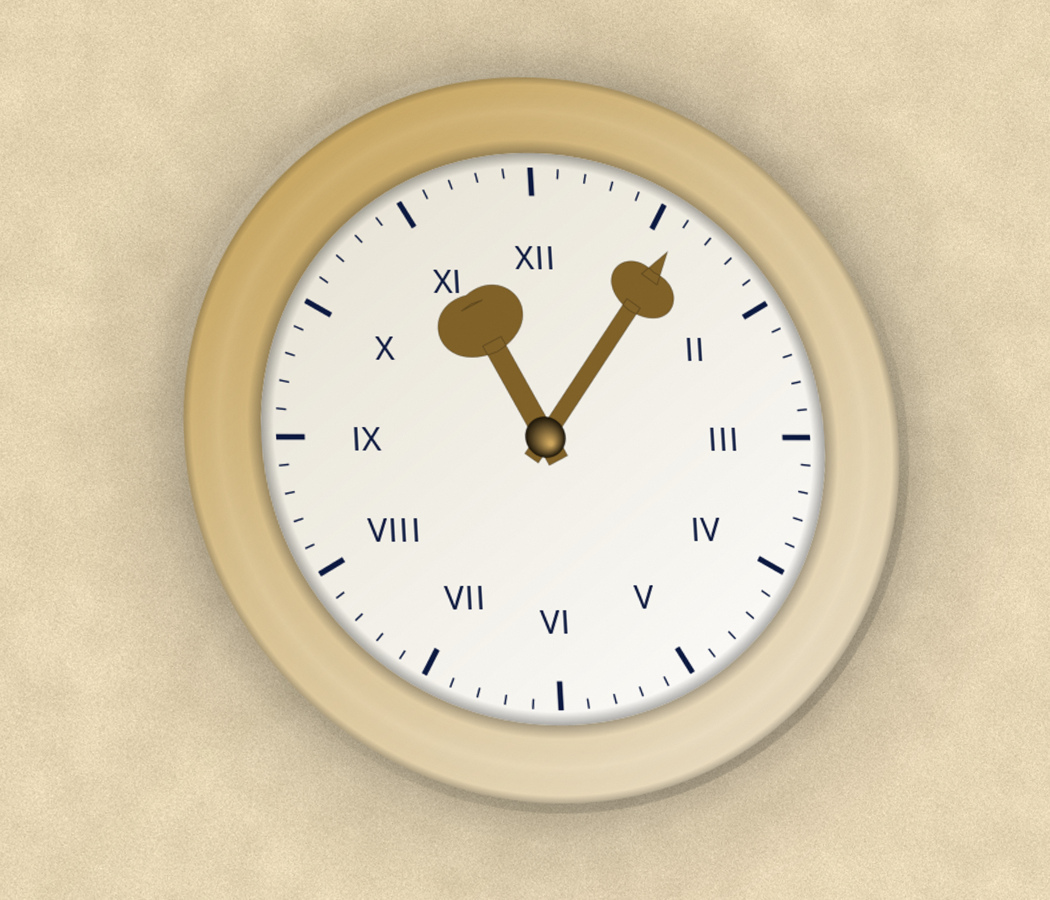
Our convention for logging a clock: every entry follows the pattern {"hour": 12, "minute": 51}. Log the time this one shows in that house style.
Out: {"hour": 11, "minute": 6}
